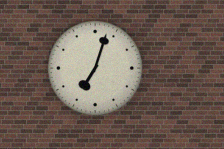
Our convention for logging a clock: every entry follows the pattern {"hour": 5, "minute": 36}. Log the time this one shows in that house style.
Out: {"hour": 7, "minute": 3}
